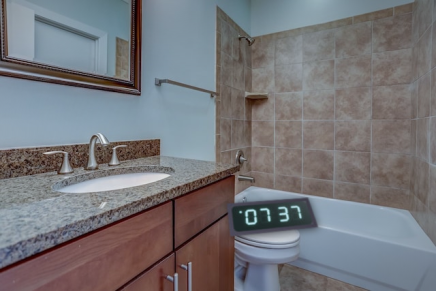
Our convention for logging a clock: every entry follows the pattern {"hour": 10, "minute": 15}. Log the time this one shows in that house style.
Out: {"hour": 7, "minute": 37}
